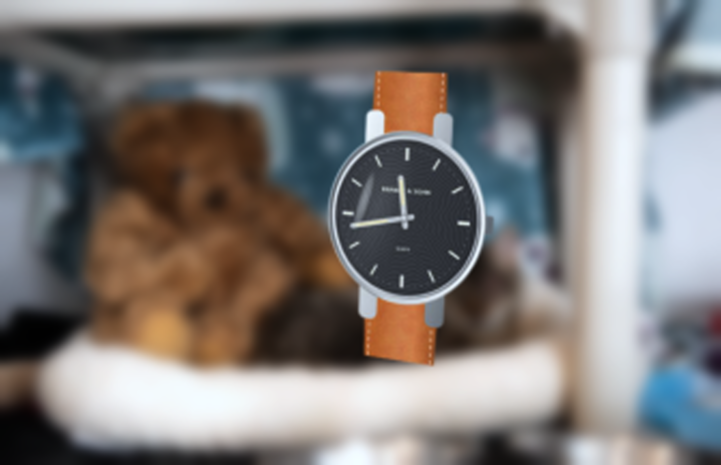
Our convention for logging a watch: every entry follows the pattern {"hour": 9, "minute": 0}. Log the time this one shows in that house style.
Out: {"hour": 11, "minute": 43}
